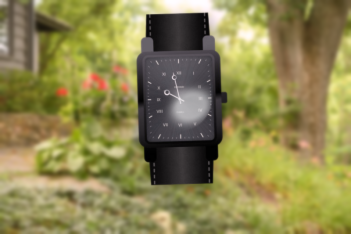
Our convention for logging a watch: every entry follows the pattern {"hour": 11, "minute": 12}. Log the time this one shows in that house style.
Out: {"hour": 9, "minute": 58}
